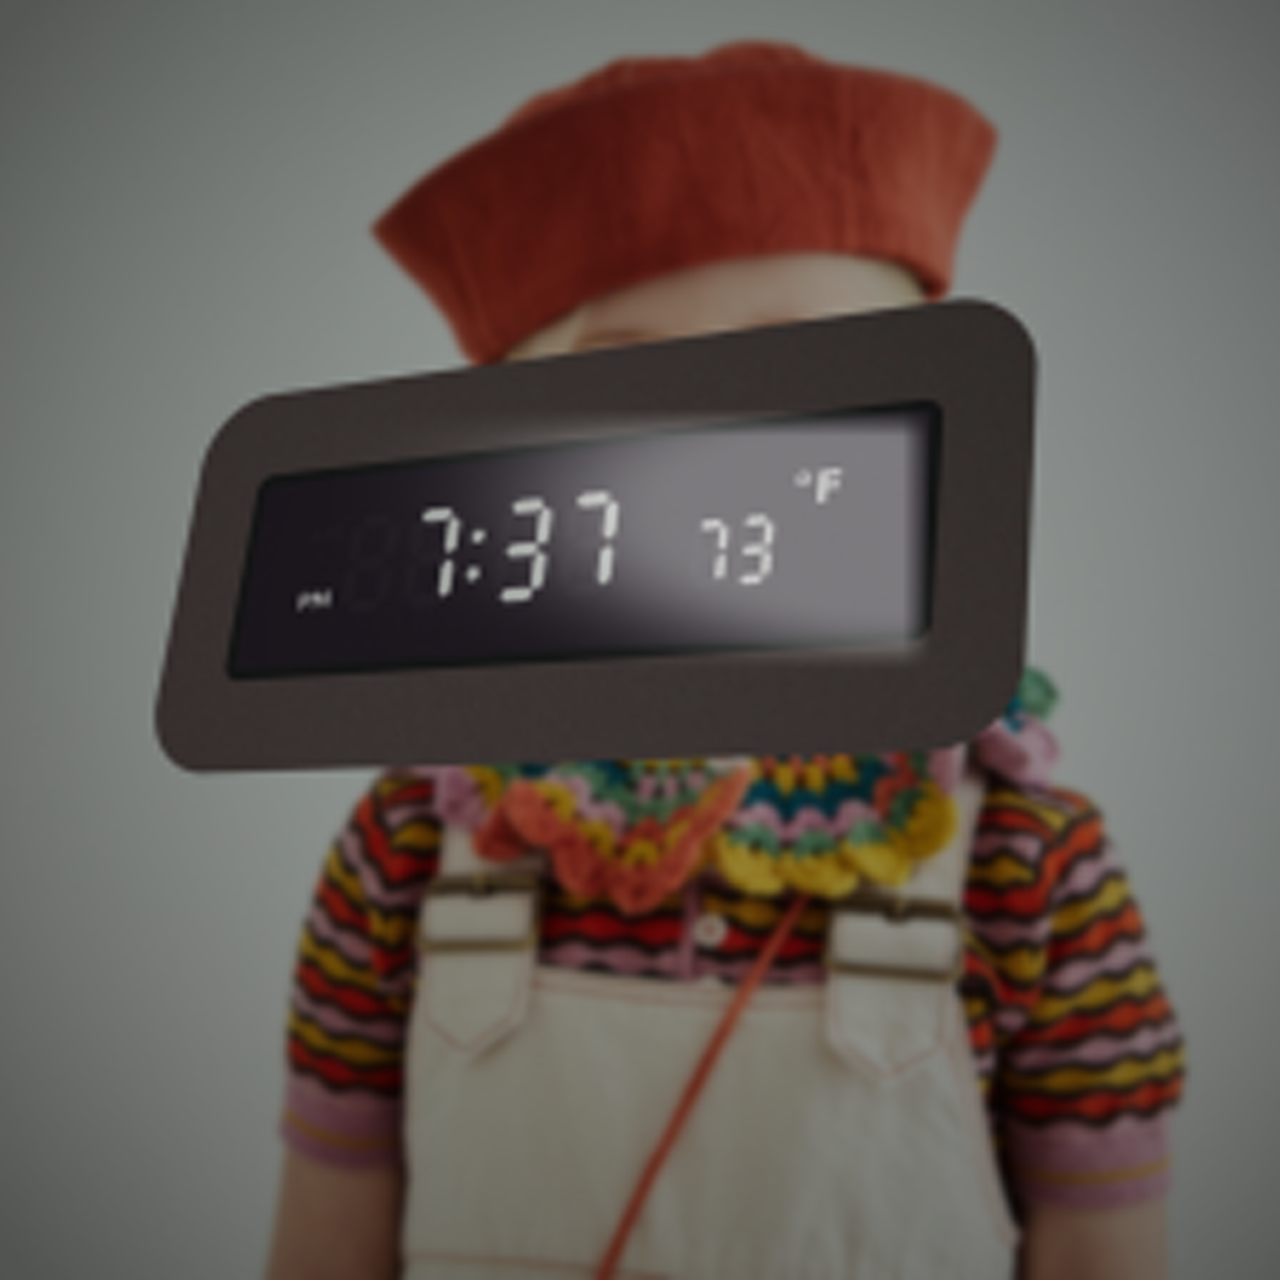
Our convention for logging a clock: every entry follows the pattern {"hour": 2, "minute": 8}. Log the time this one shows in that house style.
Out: {"hour": 7, "minute": 37}
